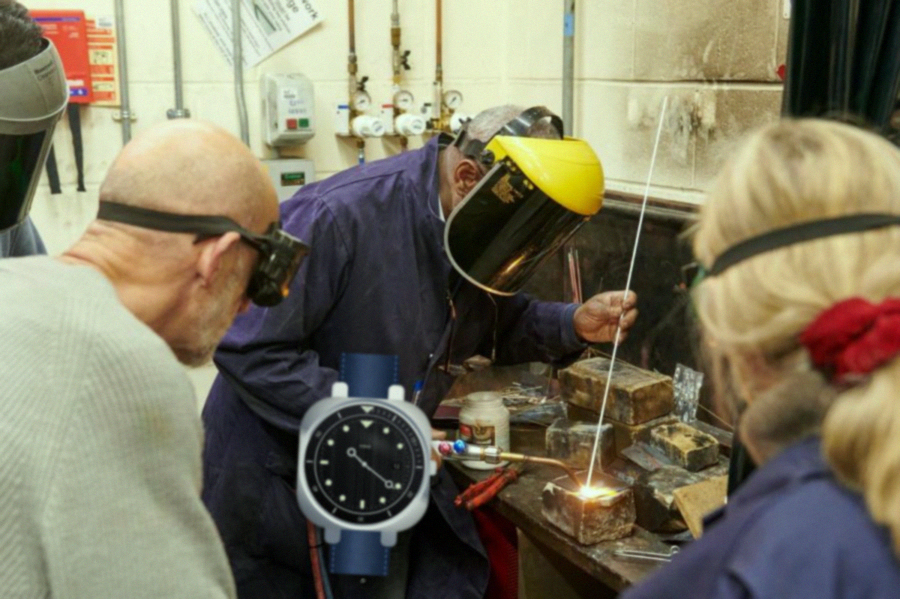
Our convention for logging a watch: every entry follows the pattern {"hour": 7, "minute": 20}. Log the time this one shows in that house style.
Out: {"hour": 10, "minute": 21}
